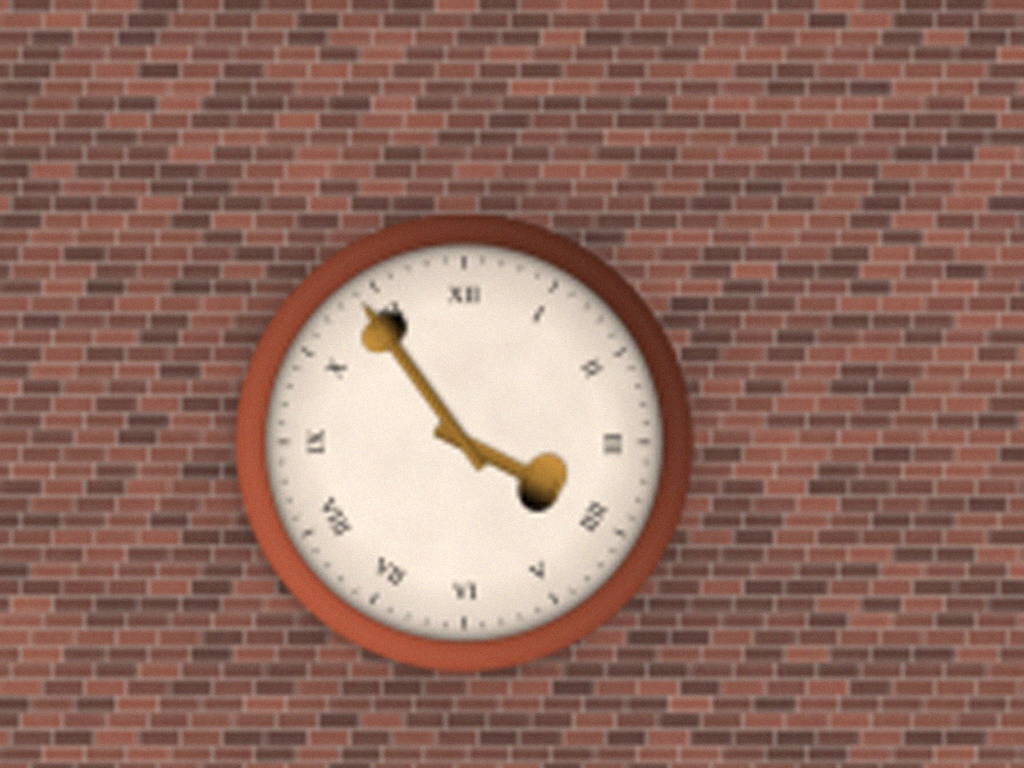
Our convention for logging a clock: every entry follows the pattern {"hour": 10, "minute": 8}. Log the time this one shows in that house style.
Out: {"hour": 3, "minute": 54}
